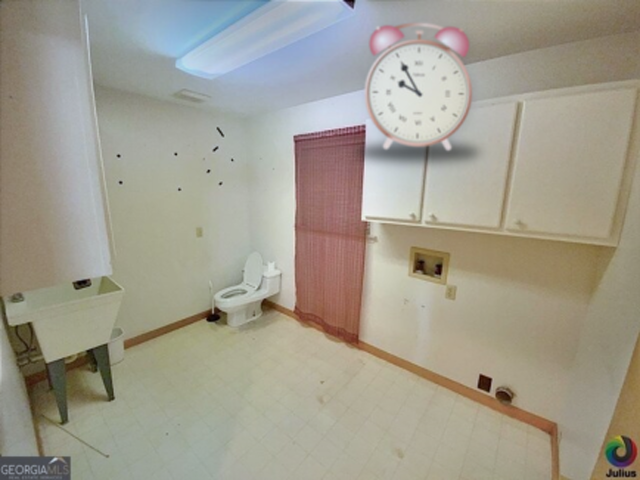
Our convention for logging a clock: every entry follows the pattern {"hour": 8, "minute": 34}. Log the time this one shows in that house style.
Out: {"hour": 9, "minute": 55}
